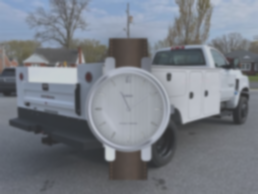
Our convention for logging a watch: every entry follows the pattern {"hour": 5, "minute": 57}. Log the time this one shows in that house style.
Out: {"hour": 11, "minute": 9}
